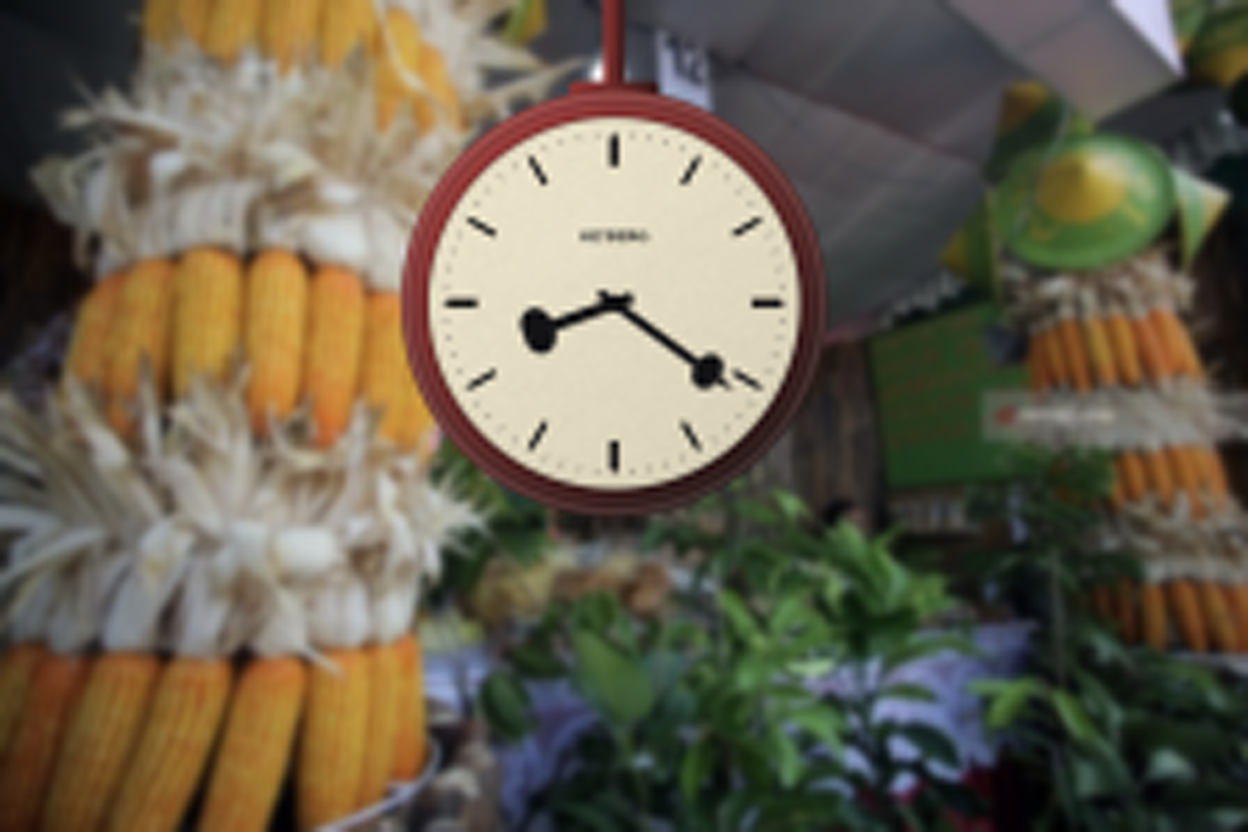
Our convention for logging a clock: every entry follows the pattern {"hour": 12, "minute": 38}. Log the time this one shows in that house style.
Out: {"hour": 8, "minute": 21}
